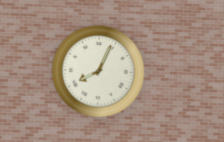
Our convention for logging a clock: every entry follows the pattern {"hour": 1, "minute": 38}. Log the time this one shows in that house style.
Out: {"hour": 8, "minute": 4}
